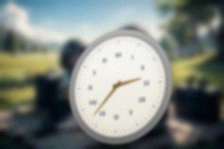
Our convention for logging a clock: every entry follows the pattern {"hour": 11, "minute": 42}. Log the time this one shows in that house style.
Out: {"hour": 2, "minute": 37}
